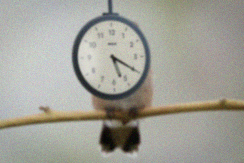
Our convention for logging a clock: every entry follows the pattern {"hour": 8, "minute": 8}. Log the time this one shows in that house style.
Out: {"hour": 5, "minute": 20}
